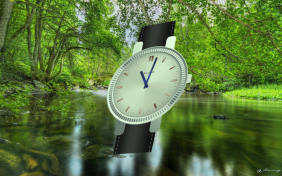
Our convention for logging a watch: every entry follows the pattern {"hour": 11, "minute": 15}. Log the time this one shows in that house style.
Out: {"hour": 11, "minute": 2}
